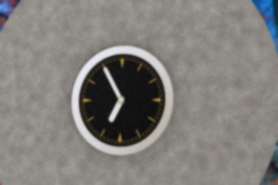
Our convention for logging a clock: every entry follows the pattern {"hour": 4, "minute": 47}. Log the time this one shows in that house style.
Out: {"hour": 6, "minute": 55}
